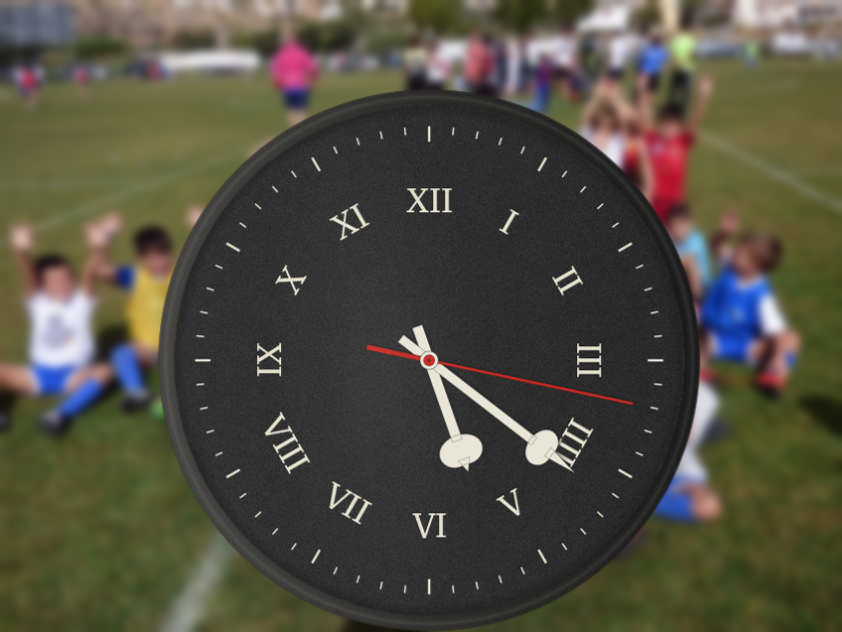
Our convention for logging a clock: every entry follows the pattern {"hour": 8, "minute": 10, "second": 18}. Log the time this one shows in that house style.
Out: {"hour": 5, "minute": 21, "second": 17}
